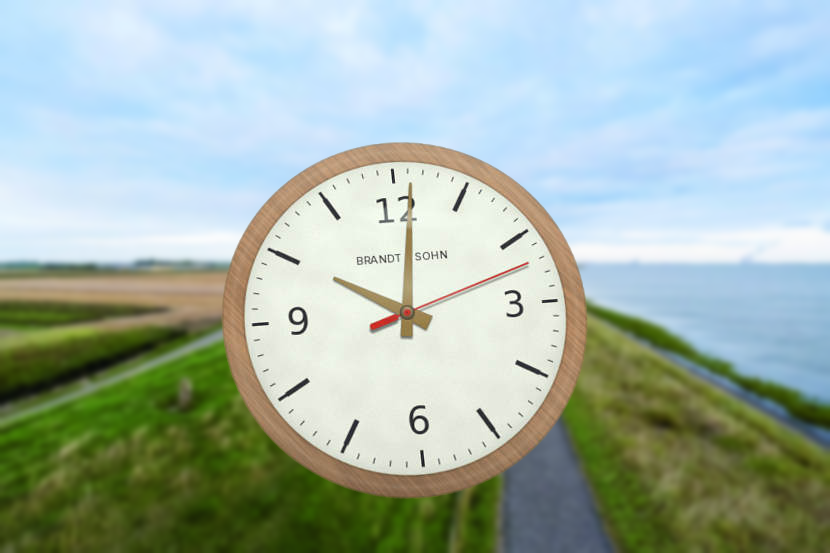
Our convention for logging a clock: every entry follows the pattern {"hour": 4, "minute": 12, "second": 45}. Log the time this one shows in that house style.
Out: {"hour": 10, "minute": 1, "second": 12}
